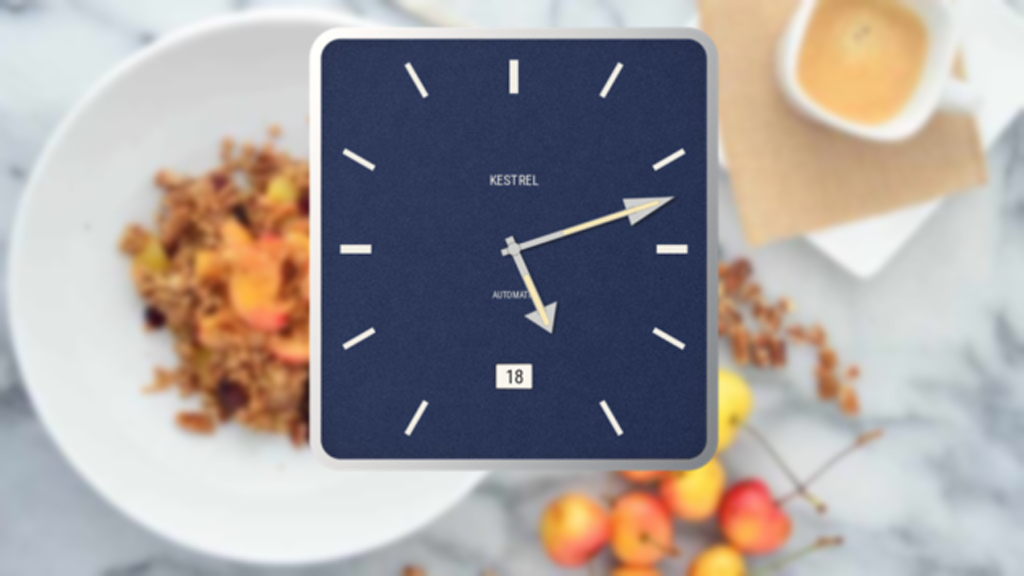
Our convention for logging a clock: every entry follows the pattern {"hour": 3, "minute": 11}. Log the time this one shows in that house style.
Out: {"hour": 5, "minute": 12}
